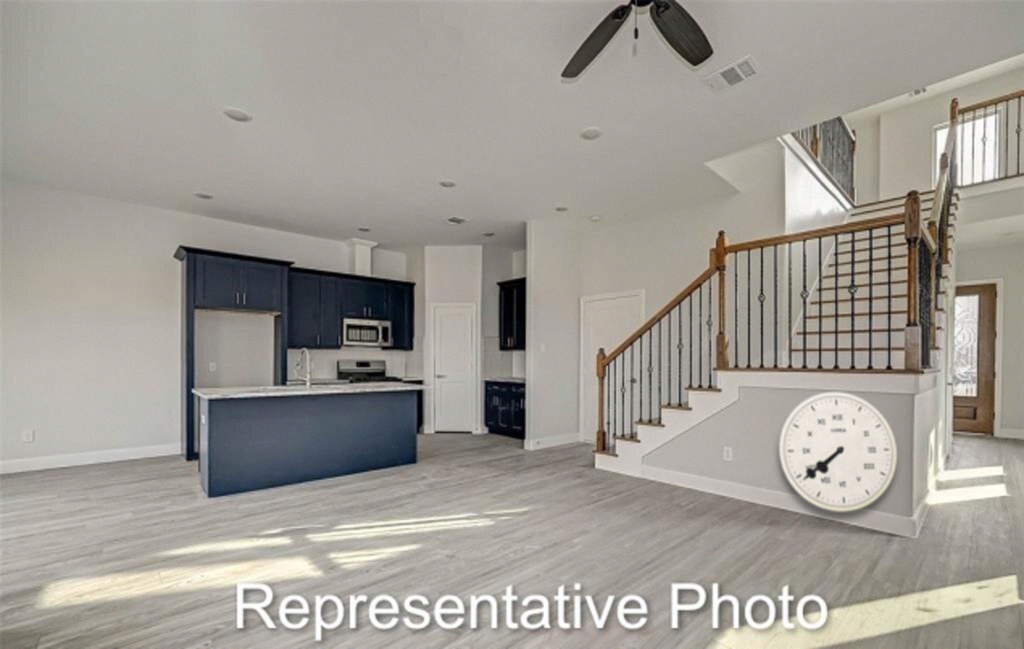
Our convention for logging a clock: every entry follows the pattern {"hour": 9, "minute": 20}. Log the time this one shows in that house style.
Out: {"hour": 7, "minute": 39}
